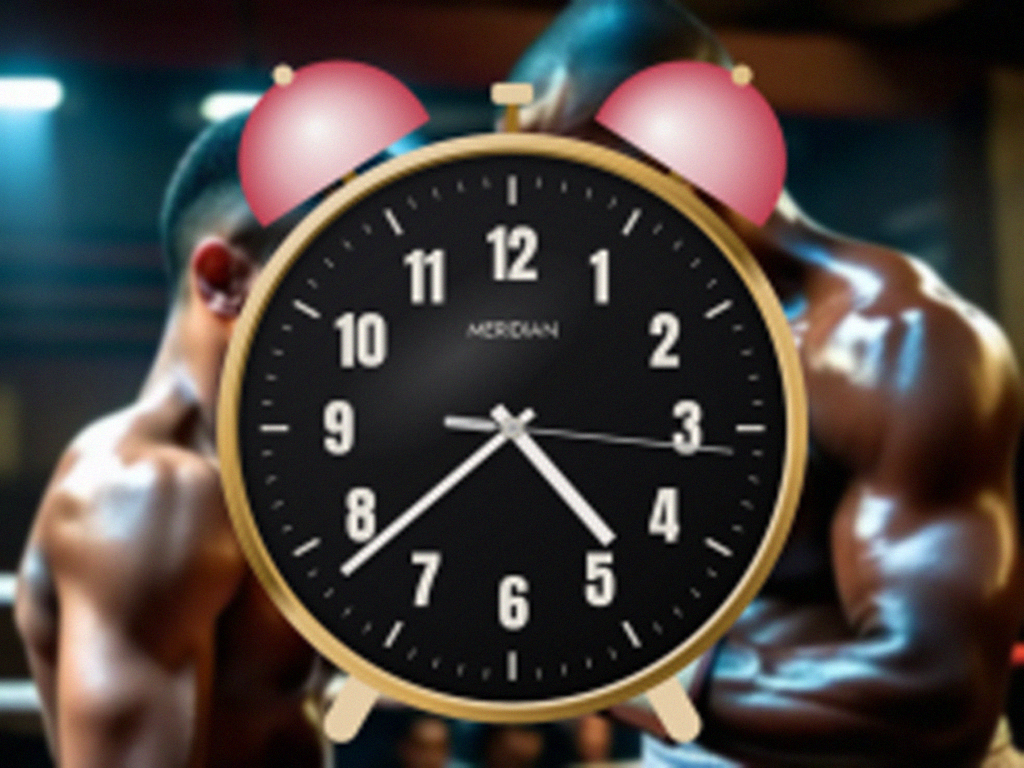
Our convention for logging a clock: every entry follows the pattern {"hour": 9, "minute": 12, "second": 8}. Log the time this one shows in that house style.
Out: {"hour": 4, "minute": 38, "second": 16}
